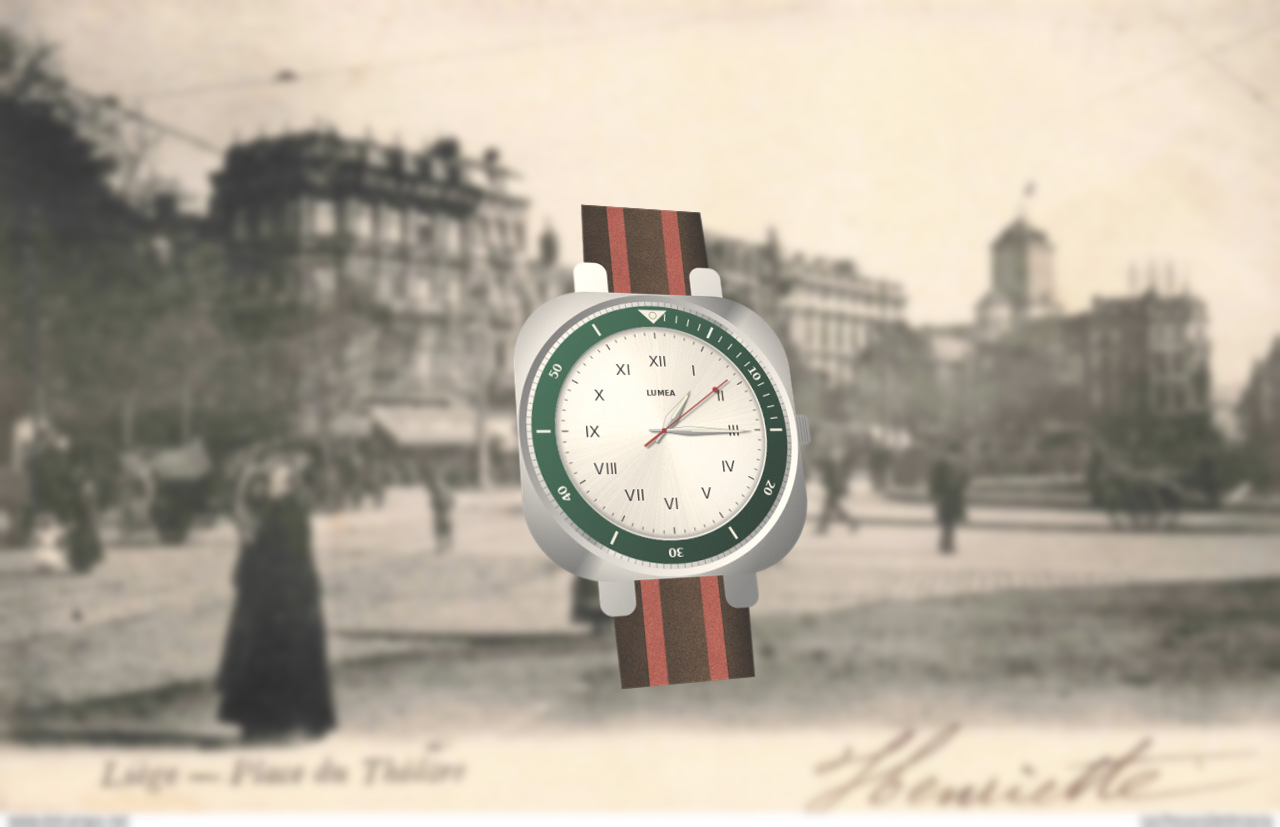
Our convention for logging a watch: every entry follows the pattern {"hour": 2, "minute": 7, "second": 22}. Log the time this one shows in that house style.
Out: {"hour": 1, "minute": 15, "second": 9}
